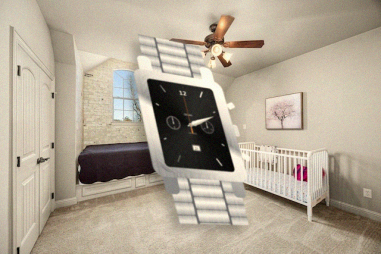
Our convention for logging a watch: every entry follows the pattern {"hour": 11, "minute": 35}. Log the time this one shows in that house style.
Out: {"hour": 2, "minute": 11}
